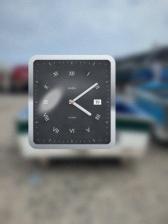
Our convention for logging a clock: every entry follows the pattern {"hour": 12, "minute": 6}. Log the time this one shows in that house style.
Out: {"hour": 4, "minute": 9}
